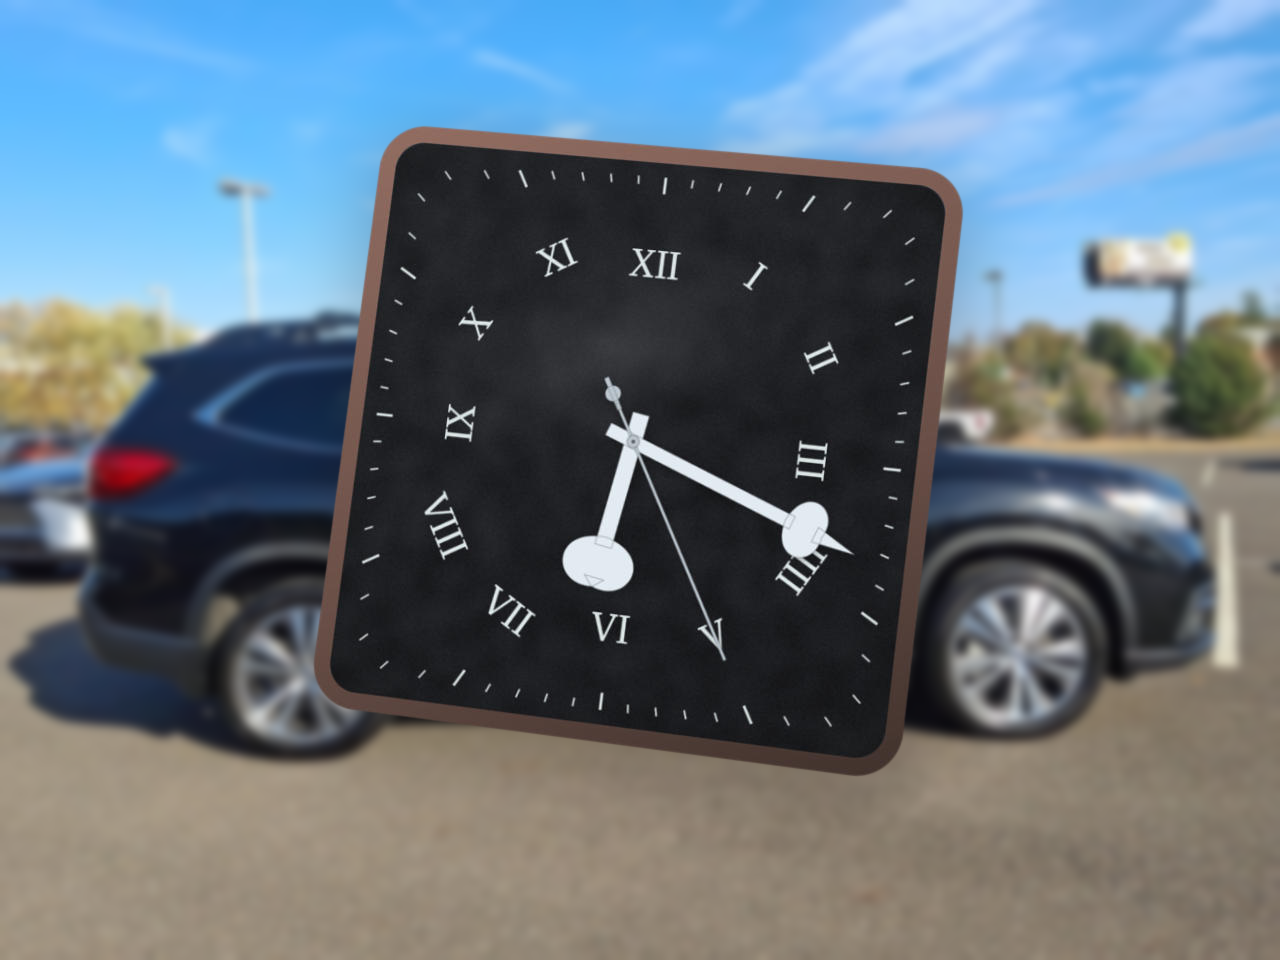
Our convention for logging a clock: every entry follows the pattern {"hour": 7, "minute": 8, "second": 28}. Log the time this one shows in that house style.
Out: {"hour": 6, "minute": 18, "second": 25}
